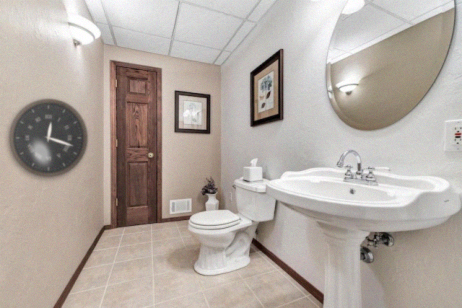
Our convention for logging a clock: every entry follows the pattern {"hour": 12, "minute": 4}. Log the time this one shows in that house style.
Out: {"hour": 12, "minute": 18}
